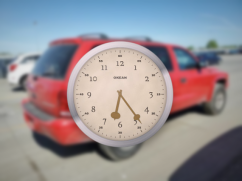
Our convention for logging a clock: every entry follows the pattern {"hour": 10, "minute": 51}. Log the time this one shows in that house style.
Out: {"hour": 6, "minute": 24}
